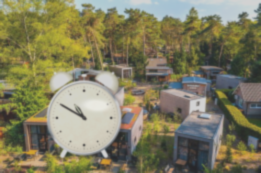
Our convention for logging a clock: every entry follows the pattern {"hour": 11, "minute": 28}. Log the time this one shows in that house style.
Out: {"hour": 10, "minute": 50}
